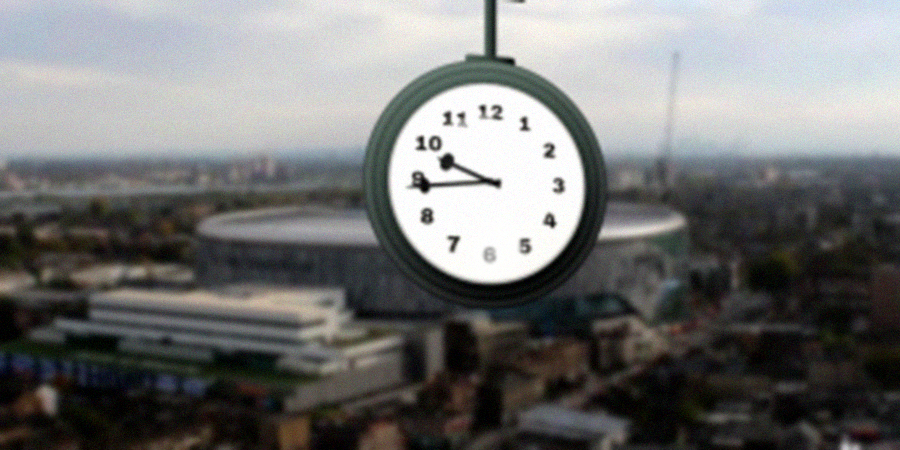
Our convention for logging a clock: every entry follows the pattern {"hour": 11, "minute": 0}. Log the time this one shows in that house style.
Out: {"hour": 9, "minute": 44}
